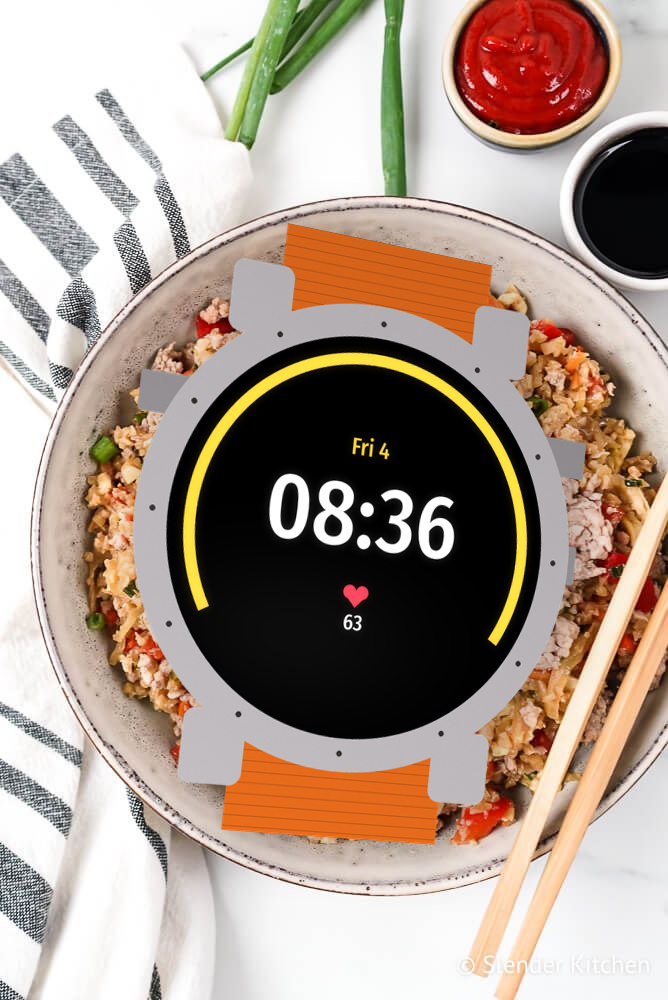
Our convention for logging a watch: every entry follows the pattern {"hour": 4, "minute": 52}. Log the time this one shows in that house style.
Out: {"hour": 8, "minute": 36}
